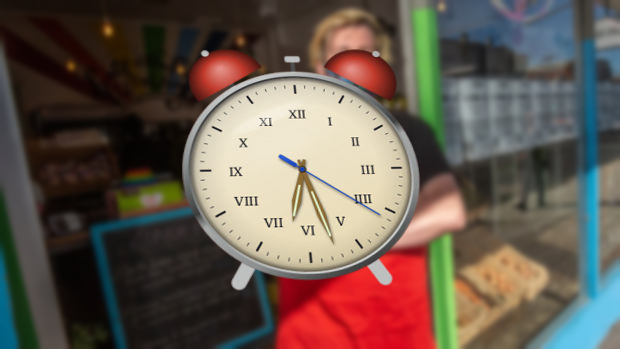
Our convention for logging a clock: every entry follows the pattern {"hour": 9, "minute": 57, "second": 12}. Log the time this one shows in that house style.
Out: {"hour": 6, "minute": 27, "second": 21}
